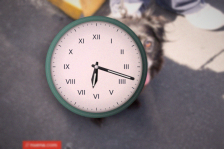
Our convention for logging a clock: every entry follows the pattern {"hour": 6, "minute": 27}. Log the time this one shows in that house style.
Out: {"hour": 6, "minute": 18}
